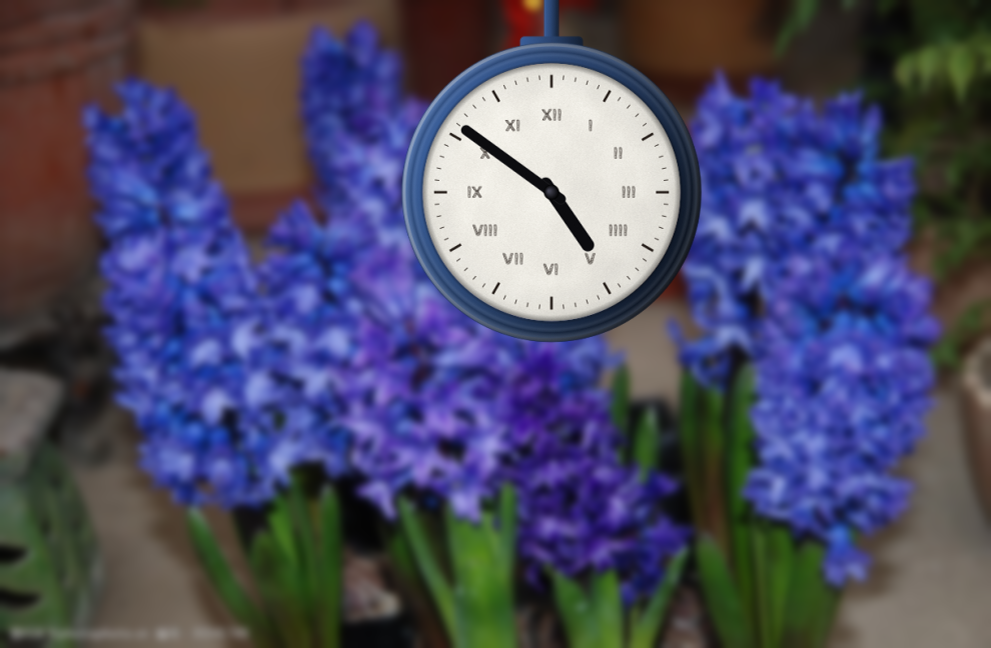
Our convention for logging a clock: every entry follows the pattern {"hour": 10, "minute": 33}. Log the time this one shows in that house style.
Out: {"hour": 4, "minute": 51}
